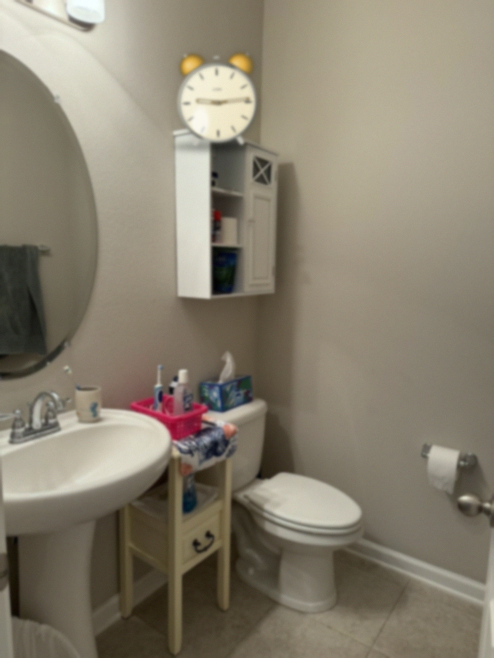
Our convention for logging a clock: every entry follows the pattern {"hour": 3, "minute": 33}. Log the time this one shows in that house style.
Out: {"hour": 9, "minute": 14}
